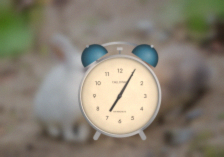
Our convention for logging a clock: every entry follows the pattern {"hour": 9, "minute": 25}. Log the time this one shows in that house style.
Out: {"hour": 7, "minute": 5}
